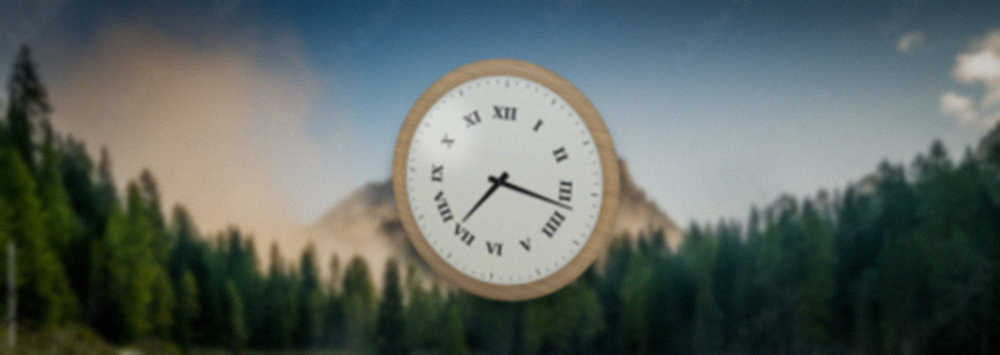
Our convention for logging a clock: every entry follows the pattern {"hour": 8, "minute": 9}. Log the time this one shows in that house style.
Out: {"hour": 7, "minute": 17}
